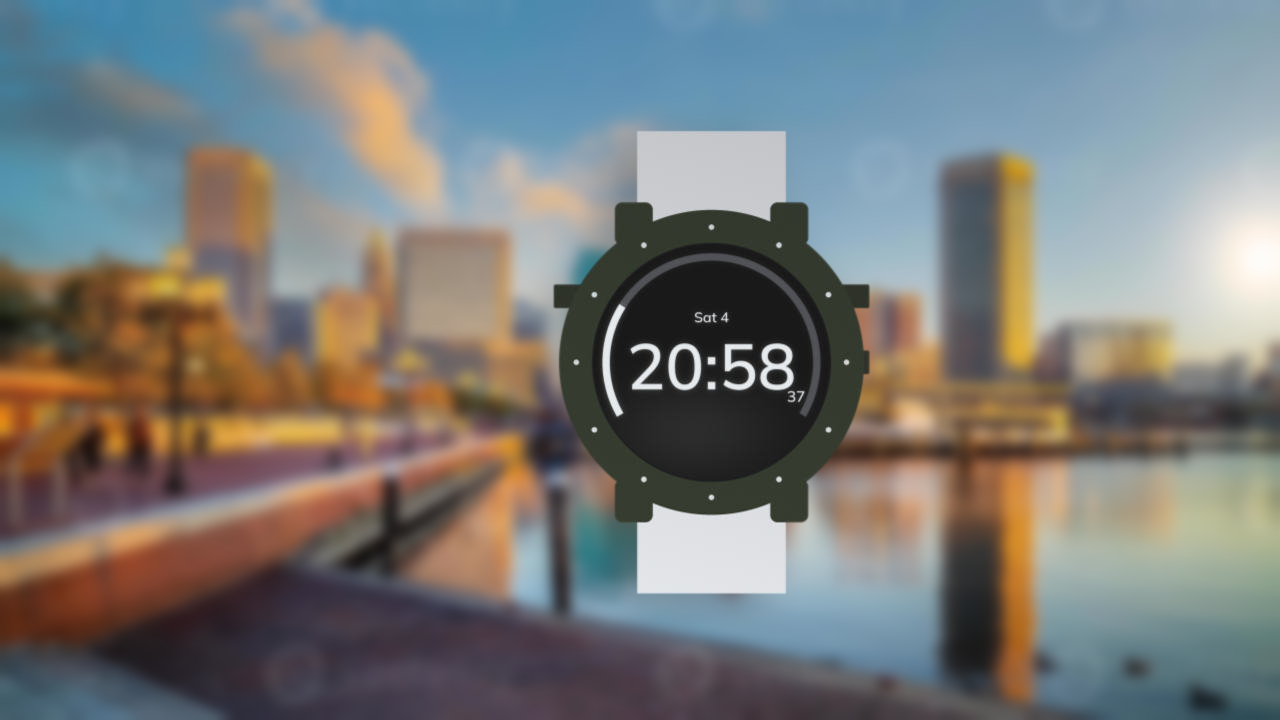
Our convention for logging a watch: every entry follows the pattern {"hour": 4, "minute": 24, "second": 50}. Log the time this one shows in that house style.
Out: {"hour": 20, "minute": 58, "second": 37}
